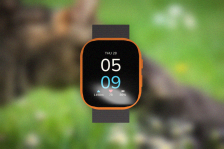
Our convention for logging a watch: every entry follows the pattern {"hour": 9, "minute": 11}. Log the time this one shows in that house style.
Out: {"hour": 5, "minute": 9}
